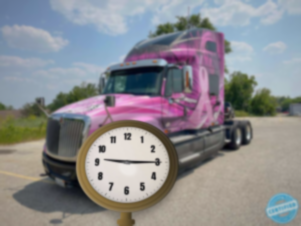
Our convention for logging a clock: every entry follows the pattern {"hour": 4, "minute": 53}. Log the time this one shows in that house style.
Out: {"hour": 9, "minute": 15}
